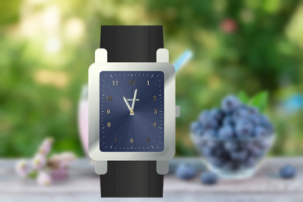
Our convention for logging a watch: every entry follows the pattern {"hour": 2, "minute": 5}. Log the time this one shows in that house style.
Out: {"hour": 11, "minute": 2}
